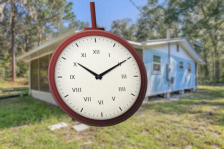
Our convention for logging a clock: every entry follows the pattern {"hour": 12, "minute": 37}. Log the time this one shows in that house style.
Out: {"hour": 10, "minute": 10}
